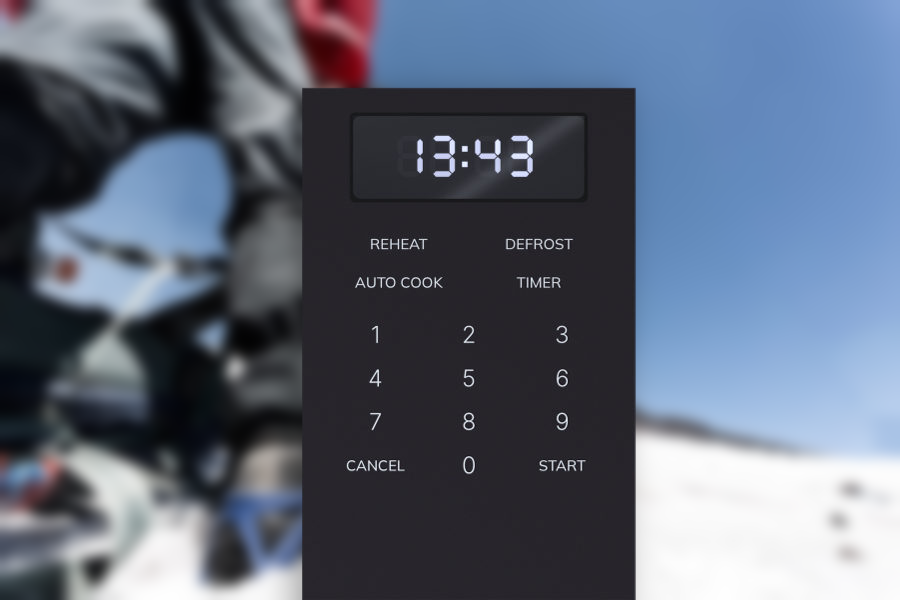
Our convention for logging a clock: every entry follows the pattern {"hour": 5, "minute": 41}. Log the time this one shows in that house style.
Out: {"hour": 13, "minute": 43}
